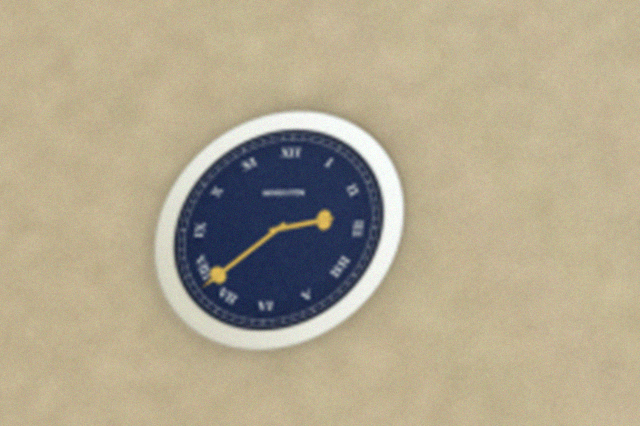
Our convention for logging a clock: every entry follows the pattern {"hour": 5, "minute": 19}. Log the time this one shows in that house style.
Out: {"hour": 2, "minute": 38}
